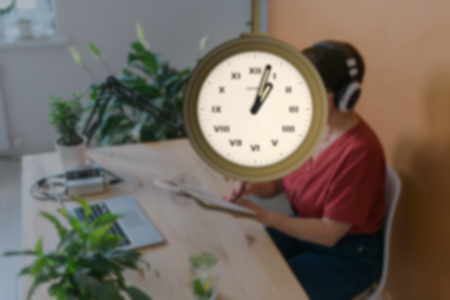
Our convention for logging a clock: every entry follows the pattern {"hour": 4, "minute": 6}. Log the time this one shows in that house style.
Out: {"hour": 1, "minute": 3}
